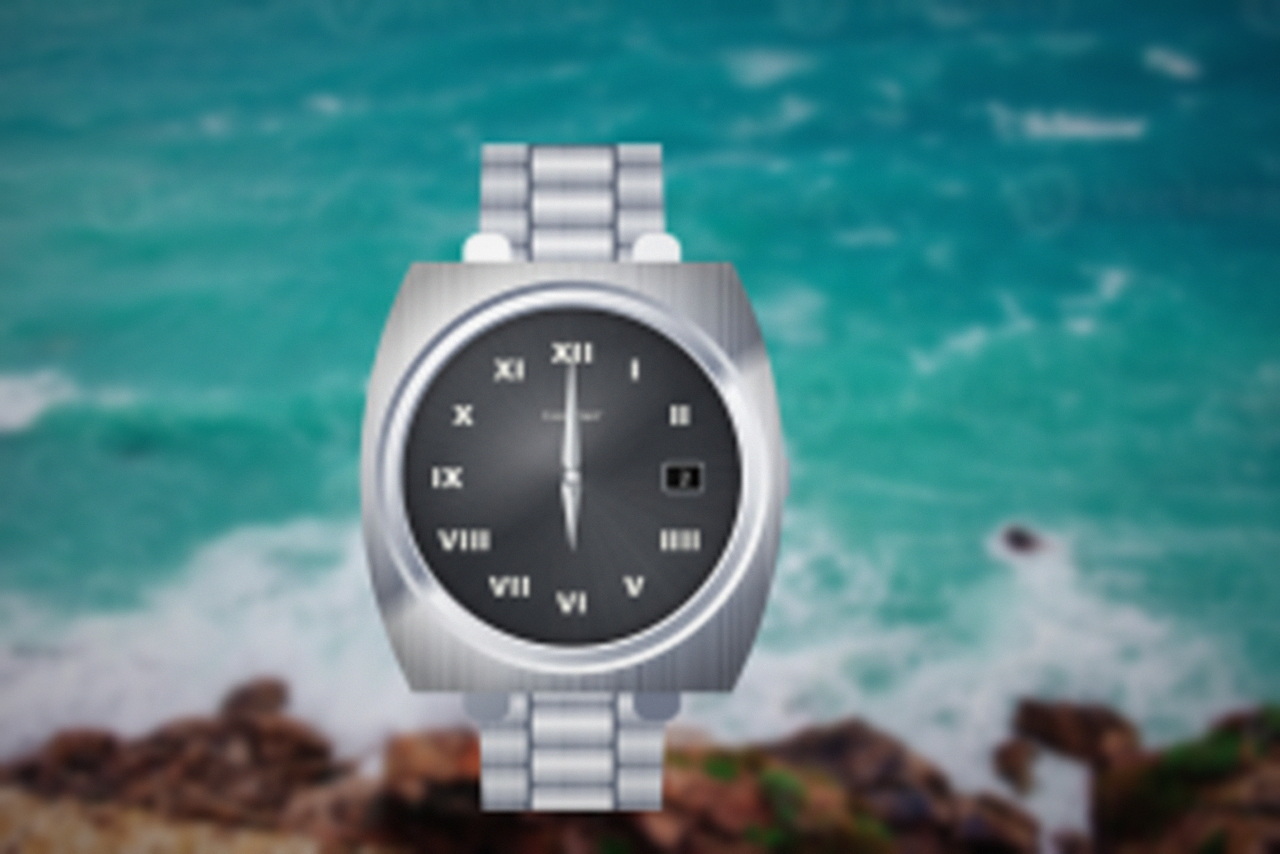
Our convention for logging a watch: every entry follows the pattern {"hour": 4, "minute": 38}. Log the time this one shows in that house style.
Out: {"hour": 6, "minute": 0}
